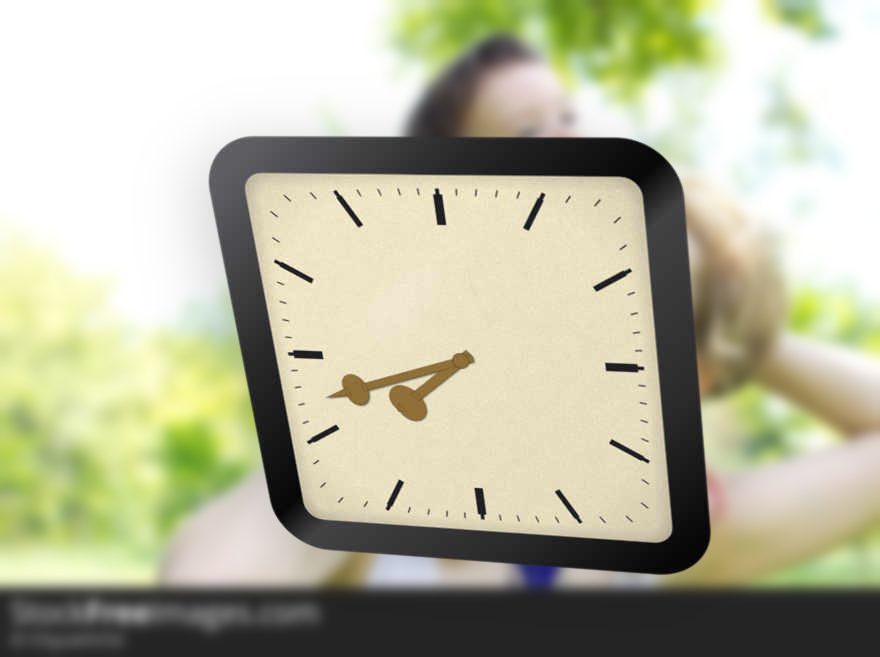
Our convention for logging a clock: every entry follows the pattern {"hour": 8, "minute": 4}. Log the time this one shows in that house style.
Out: {"hour": 7, "minute": 42}
